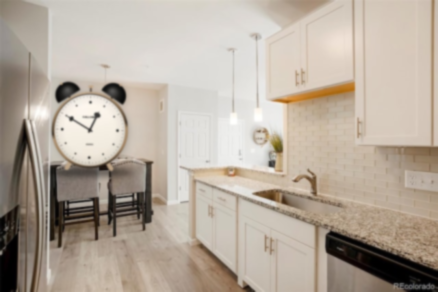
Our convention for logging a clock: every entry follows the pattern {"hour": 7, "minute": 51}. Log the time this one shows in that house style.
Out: {"hour": 12, "minute": 50}
